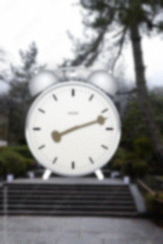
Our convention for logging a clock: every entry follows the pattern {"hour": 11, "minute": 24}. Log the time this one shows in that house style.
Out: {"hour": 8, "minute": 12}
